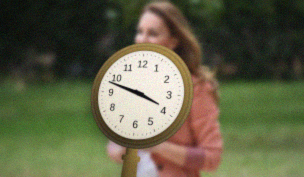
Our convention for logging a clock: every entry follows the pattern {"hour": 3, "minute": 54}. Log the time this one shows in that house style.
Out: {"hour": 3, "minute": 48}
